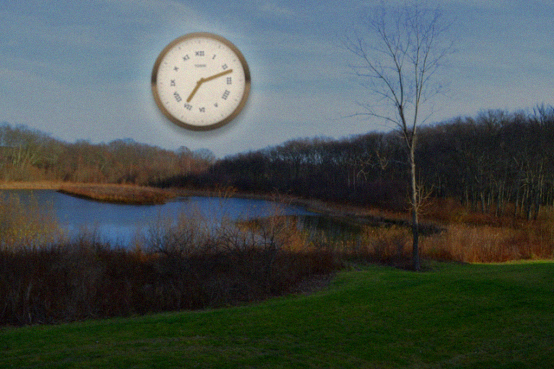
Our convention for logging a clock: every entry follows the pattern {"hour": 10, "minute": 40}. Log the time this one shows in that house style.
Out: {"hour": 7, "minute": 12}
